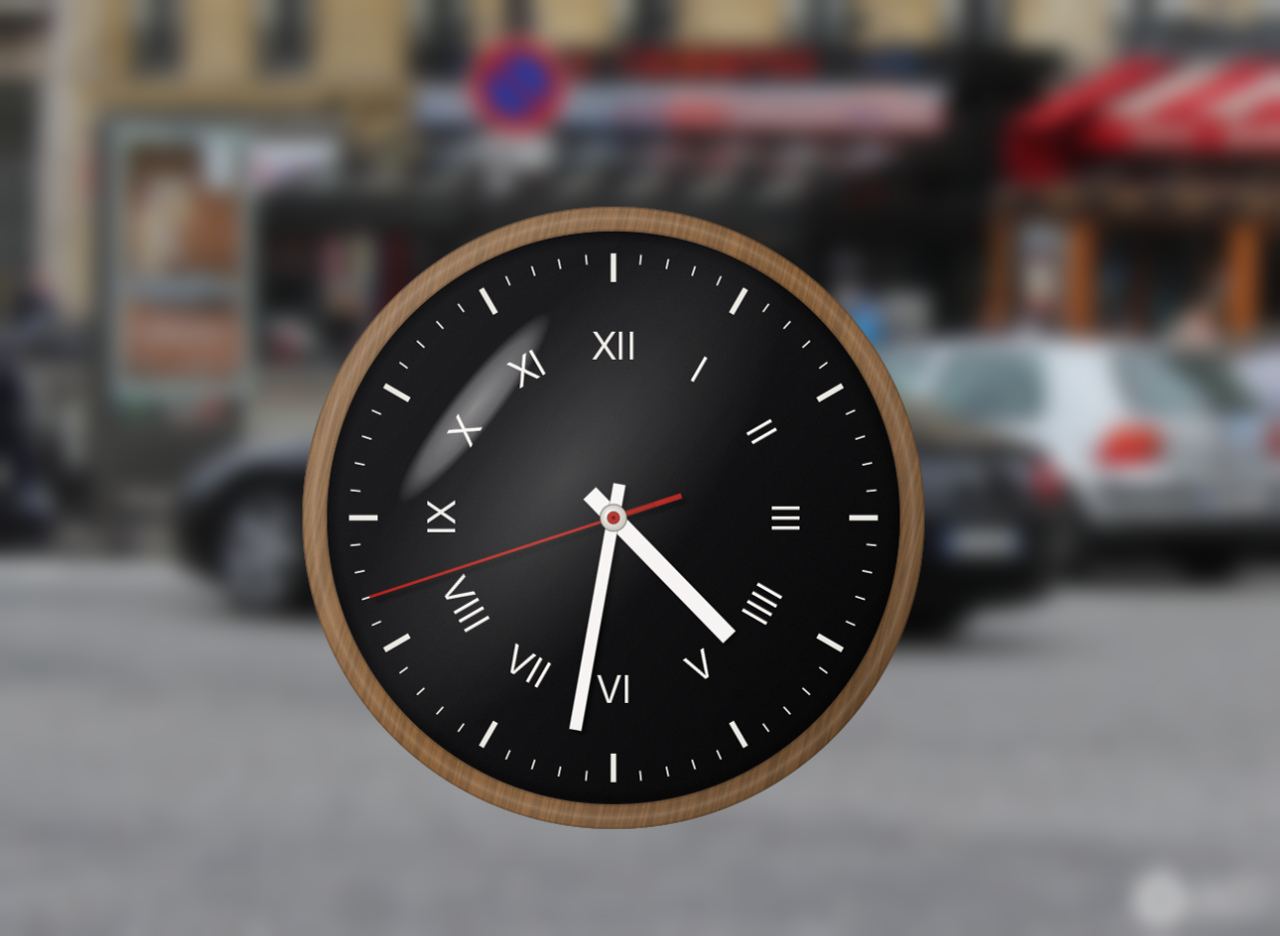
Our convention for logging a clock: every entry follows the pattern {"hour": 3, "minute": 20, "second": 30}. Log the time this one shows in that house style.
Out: {"hour": 4, "minute": 31, "second": 42}
